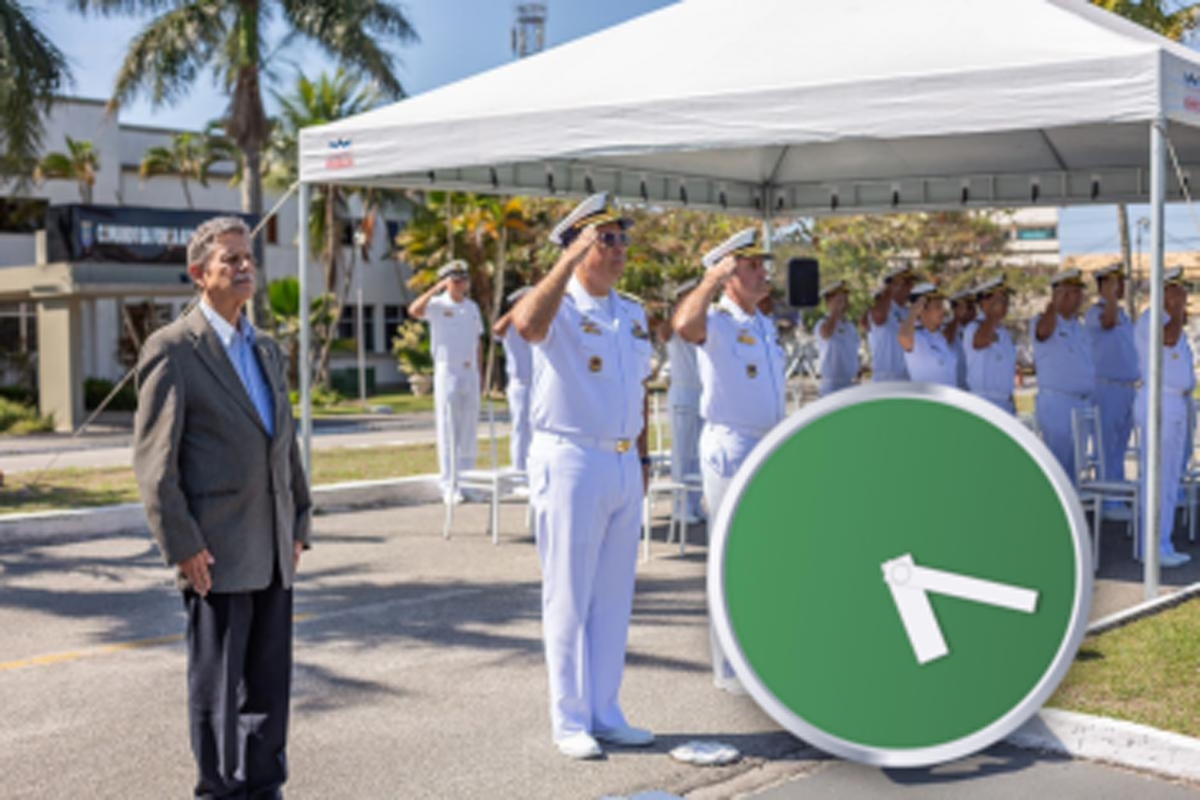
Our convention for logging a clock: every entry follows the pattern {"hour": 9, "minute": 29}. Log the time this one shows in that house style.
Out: {"hour": 5, "minute": 17}
